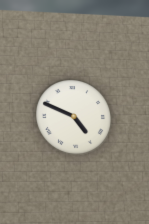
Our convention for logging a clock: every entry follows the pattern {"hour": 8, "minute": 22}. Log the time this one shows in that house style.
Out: {"hour": 4, "minute": 49}
